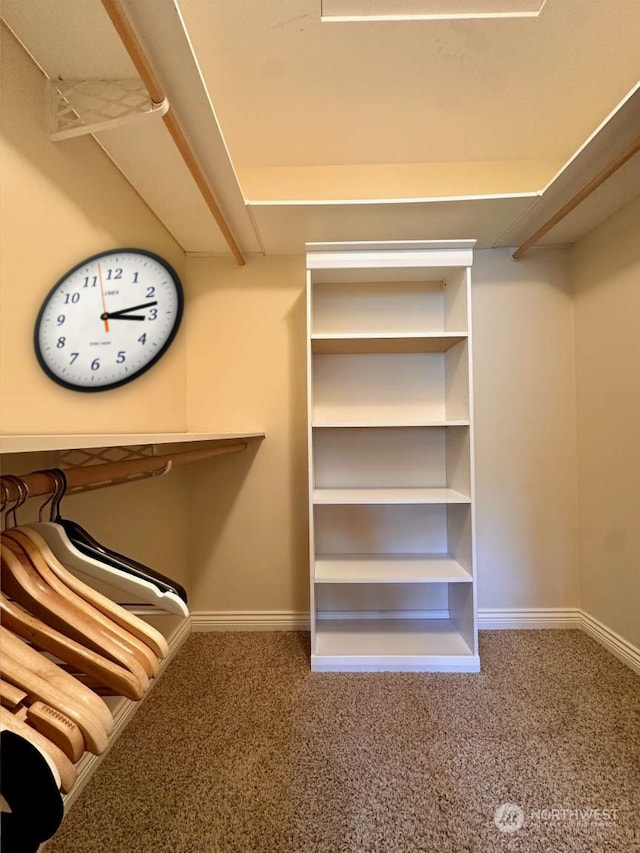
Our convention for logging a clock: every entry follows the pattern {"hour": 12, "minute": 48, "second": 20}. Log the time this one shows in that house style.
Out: {"hour": 3, "minute": 12, "second": 57}
